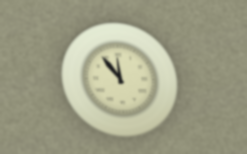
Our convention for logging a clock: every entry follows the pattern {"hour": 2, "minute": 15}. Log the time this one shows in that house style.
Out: {"hour": 11, "minute": 54}
